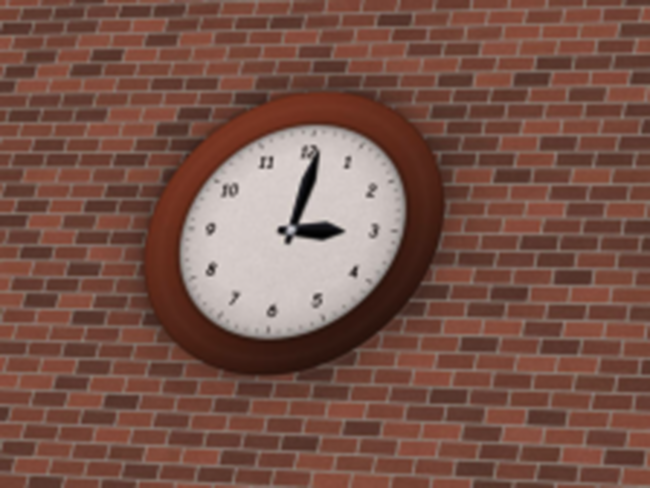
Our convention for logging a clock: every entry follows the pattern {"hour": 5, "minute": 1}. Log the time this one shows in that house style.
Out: {"hour": 3, "minute": 1}
